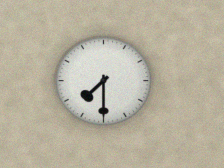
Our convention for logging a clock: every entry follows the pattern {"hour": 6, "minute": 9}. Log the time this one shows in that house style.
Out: {"hour": 7, "minute": 30}
